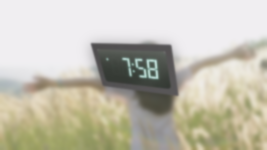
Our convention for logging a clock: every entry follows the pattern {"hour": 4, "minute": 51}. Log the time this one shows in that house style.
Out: {"hour": 7, "minute": 58}
